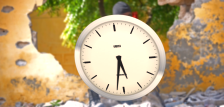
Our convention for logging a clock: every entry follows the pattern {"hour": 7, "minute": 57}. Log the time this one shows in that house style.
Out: {"hour": 5, "minute": 32}
